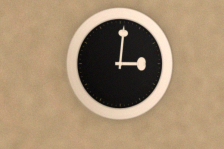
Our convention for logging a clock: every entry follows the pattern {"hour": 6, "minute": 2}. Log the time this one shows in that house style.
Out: {"hour": 3, "minute": 1}
